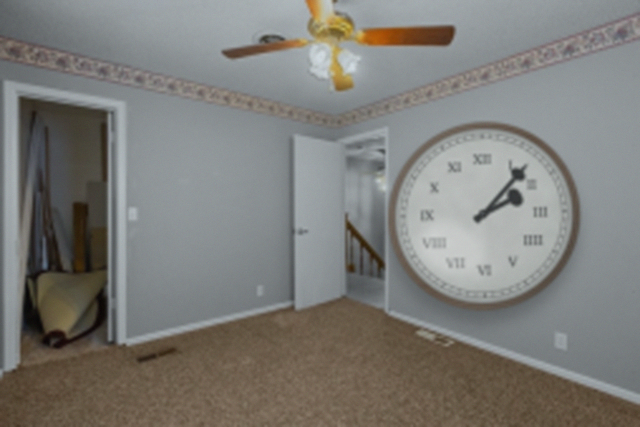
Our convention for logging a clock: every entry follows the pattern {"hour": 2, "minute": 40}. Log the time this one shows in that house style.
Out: {"hour": 2, "minute": 7}
